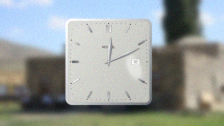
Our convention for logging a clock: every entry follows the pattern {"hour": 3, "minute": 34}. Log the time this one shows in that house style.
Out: {"hour": 12, "minute": 11}
